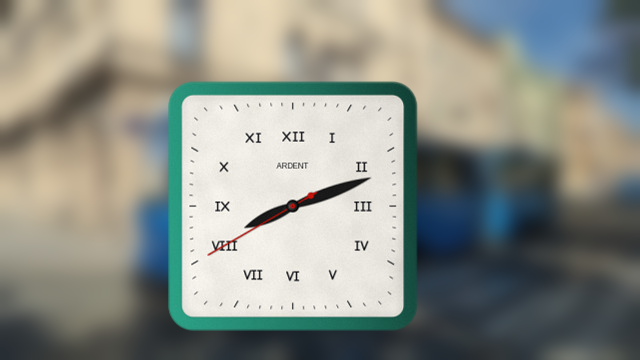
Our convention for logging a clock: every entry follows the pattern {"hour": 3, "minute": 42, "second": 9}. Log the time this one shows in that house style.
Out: {"hour": 8, "minute": 11, "second": 40}
